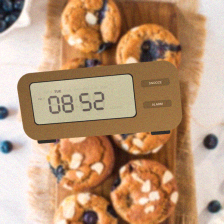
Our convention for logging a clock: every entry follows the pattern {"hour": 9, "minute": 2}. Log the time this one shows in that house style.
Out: {"hour": 8, "minute": 52}
